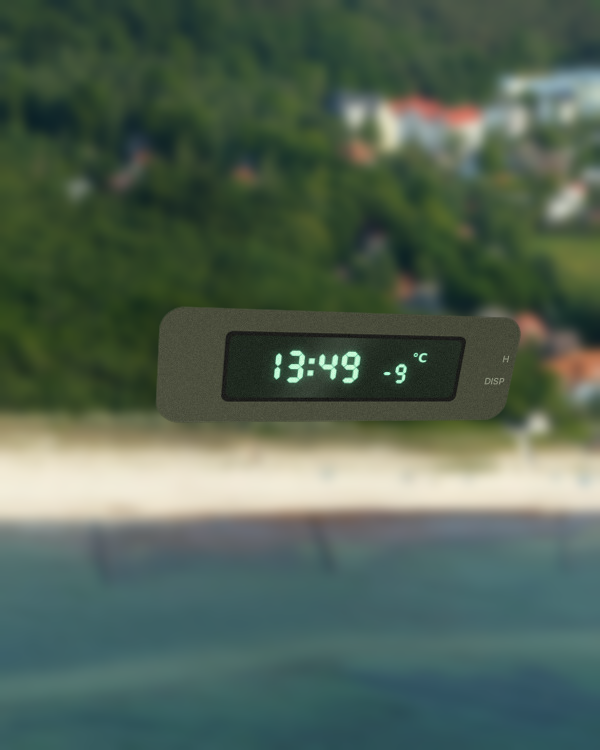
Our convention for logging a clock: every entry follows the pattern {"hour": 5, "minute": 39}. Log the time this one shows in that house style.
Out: {"hour": 13, "minute": 49}
